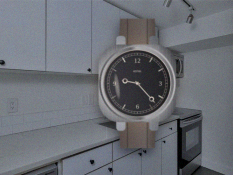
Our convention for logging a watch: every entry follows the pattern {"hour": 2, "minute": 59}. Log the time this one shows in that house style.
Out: {"hour": 9, "minute": 23}
